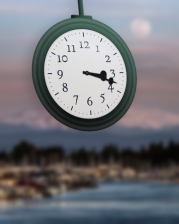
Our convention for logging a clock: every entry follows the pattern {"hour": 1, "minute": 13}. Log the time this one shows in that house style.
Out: {"hour": 3, "minute": 18}
